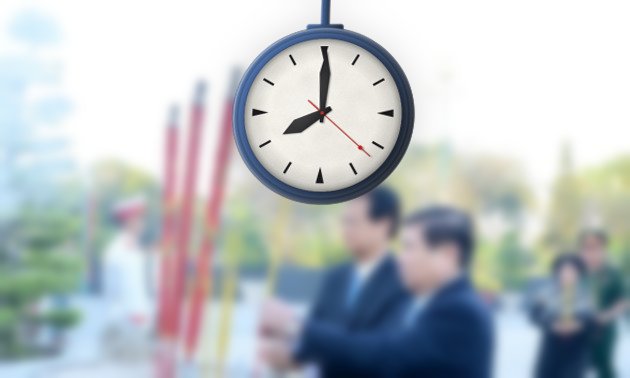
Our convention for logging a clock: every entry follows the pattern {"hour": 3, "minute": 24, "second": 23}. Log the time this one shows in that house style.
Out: {"hour": 8, "minute": 0, "second": 22}
